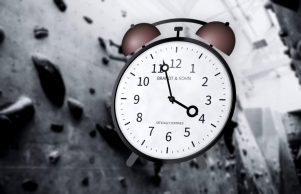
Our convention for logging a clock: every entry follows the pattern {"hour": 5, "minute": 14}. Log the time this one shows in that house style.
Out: {"hour": 3, "minute": 57}
